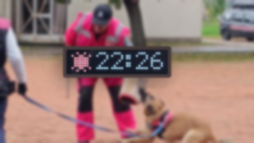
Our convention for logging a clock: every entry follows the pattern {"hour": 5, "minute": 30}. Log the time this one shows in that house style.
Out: {"hour": 22, "minute": 26}
